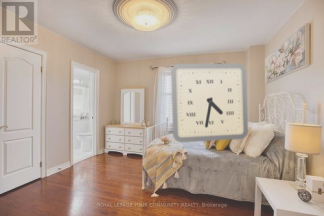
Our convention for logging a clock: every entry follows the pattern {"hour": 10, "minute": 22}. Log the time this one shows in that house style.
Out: {"hour": 4, "minute": 32}
